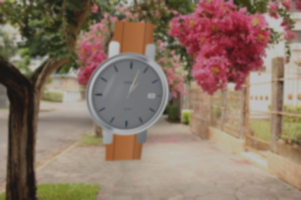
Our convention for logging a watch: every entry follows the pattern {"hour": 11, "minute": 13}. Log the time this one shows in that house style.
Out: {"hour": 1, "minute": 3}
